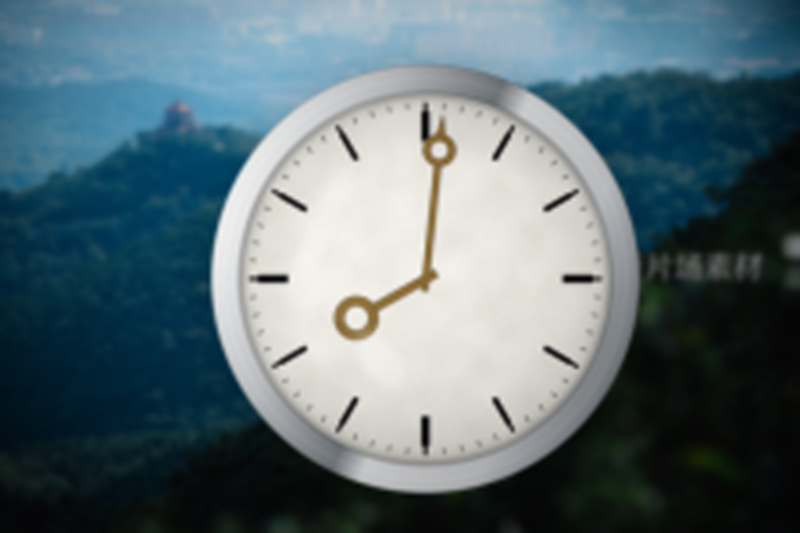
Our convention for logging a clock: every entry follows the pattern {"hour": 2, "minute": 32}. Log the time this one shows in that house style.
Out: {"hour": 8, "minute": 1}
